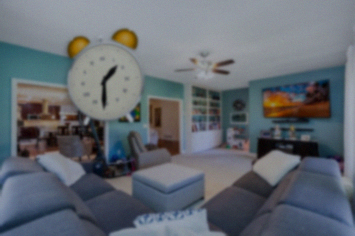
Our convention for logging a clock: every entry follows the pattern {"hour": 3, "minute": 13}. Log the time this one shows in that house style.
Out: {"hour": 1, "minute": 31}
